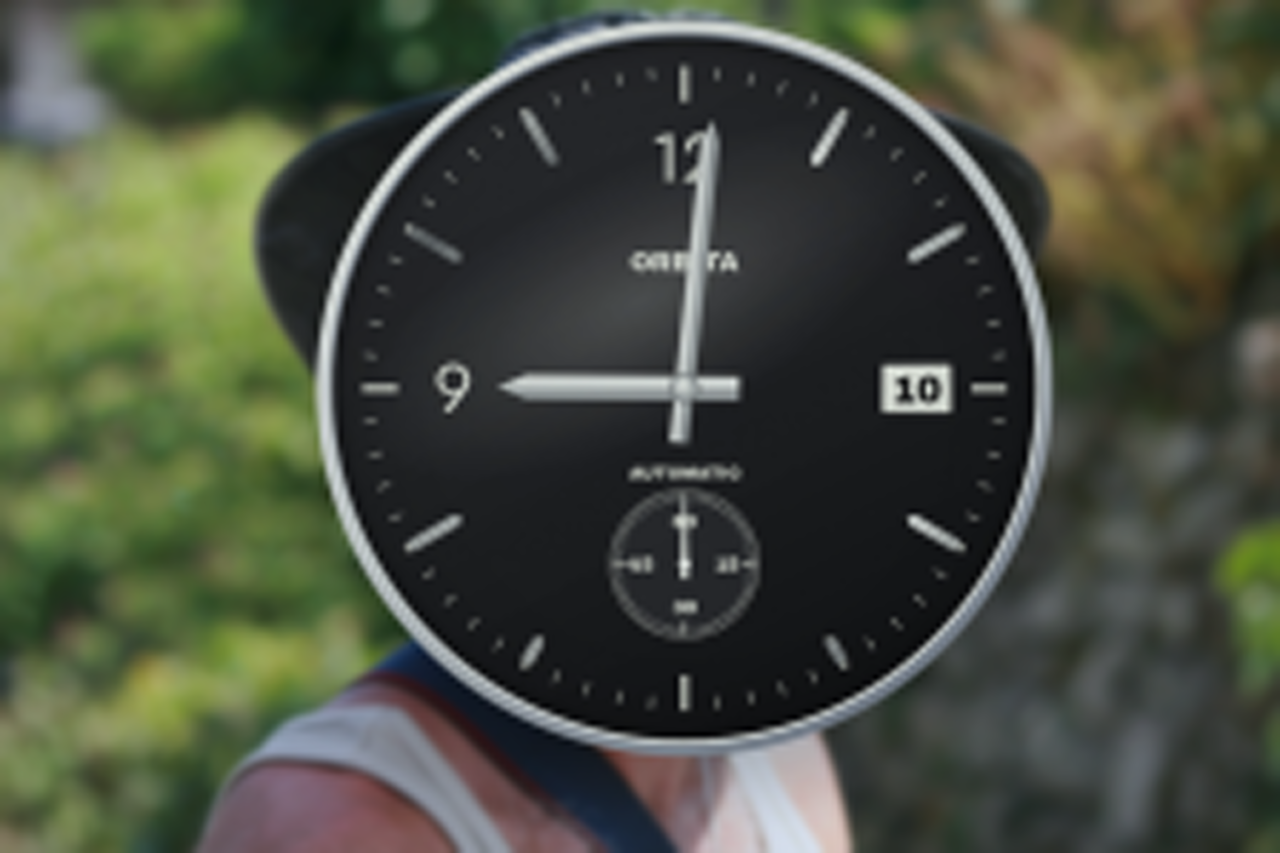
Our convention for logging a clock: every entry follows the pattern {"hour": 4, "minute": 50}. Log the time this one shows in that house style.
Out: {"hour": 9, "minute": 1}
